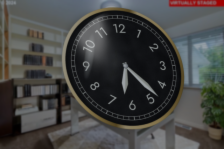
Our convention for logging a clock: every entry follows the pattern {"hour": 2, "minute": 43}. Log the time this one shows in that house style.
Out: {"hour": 6, "minute": 23}
